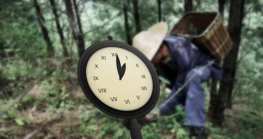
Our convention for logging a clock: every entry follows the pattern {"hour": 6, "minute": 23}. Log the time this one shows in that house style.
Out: {"hour": 1, "minute": 1}
